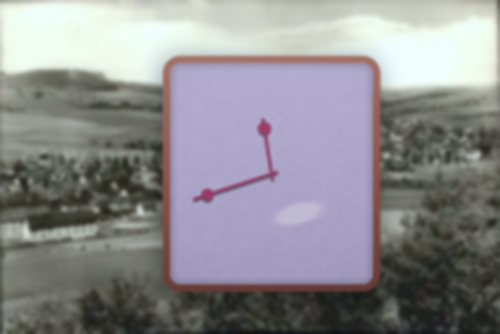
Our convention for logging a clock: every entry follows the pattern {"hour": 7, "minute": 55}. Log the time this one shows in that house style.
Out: {"hour": 11, "minute": 42}
